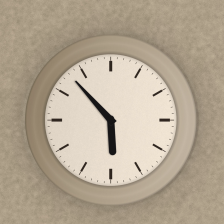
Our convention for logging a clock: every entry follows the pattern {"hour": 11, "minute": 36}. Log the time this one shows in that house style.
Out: {"hour": 5, "minute": 53}
